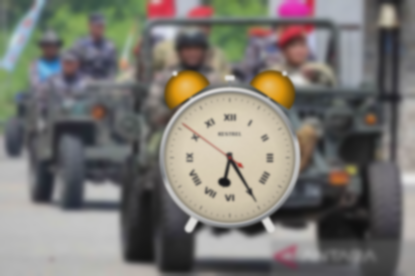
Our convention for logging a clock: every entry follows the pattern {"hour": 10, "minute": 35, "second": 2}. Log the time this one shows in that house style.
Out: {"hour": 6, "minute": 24, "second": 51}
